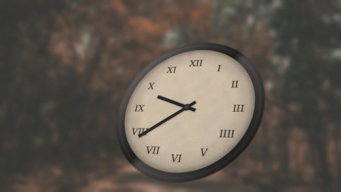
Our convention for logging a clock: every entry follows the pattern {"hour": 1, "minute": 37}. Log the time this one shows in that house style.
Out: {"hour": 9, "minute": 39}
